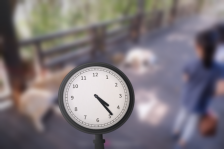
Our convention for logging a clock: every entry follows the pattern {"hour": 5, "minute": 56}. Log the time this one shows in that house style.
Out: {"hour": 4, "minute": 24}
